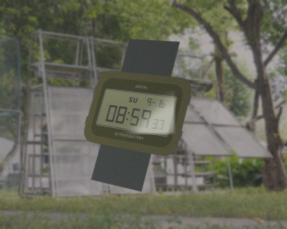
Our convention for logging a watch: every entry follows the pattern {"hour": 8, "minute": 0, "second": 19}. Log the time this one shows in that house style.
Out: {"hour": 8, "minute": 59, "second": 37}
